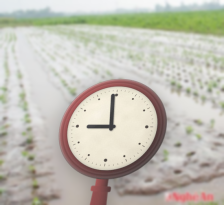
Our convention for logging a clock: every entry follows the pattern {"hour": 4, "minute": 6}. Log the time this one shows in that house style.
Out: {"hour": 8, "minute": 59}
